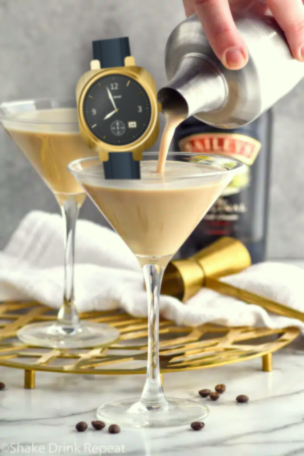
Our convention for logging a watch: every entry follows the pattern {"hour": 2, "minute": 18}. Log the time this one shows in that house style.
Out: {"hour": 7, "minute": 57}
